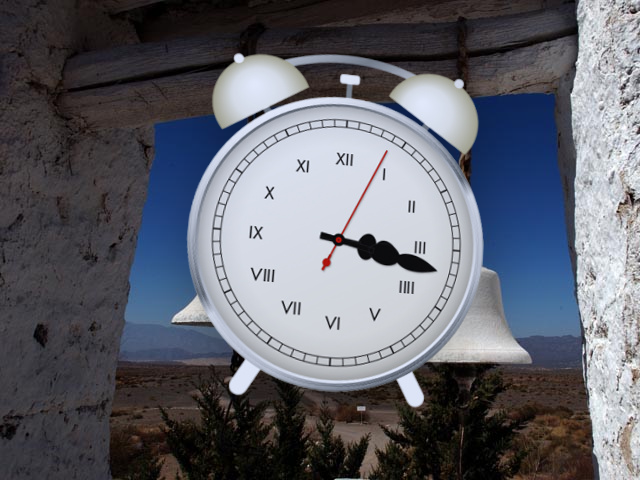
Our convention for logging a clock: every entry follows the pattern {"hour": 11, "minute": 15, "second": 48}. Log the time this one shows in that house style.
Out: {"hour": 3, "minute": 17, "second": 4}
